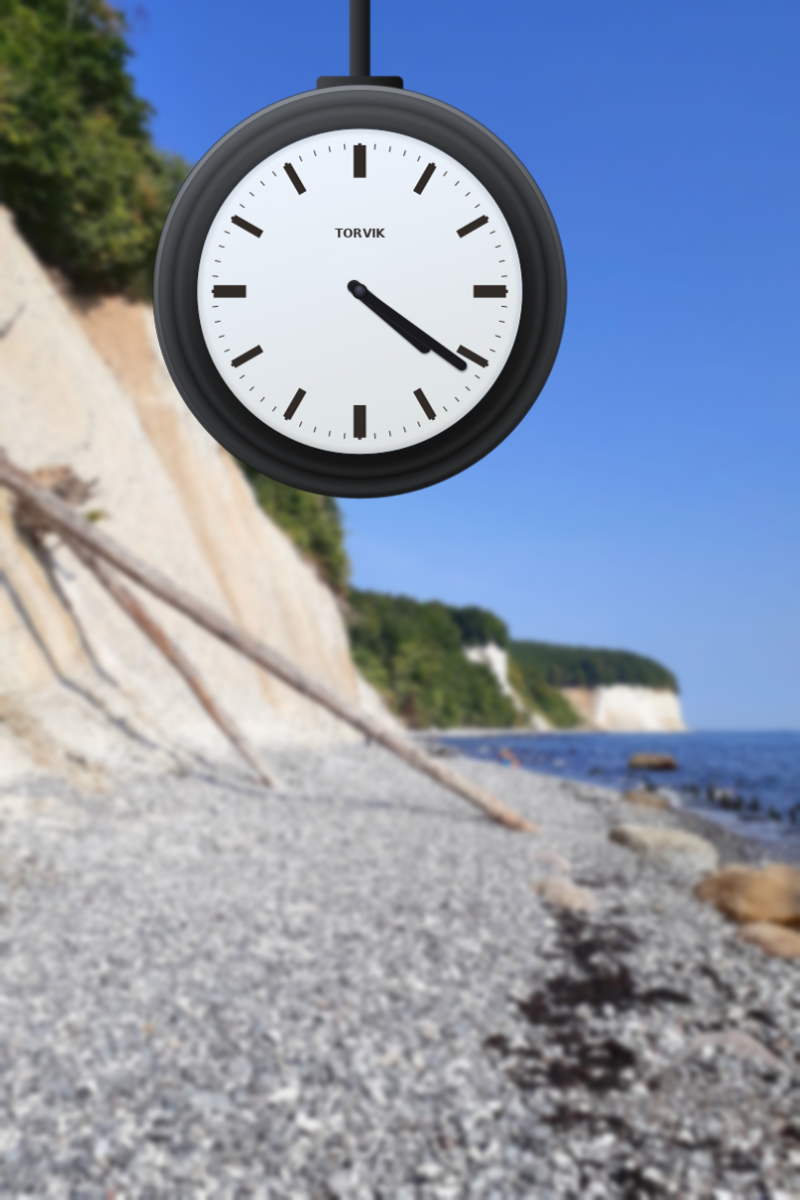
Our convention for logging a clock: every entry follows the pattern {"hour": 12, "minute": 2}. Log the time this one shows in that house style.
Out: {"hour": 4, "minute": 21}
